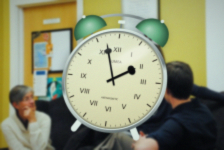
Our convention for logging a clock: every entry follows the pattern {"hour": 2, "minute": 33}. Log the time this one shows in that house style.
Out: {"hour": 1, "minute": 57}
